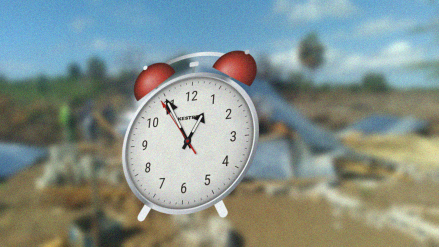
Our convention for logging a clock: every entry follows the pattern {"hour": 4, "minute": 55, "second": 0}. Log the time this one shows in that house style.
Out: {"hour": 12, "minute": 54, "second": 54}
